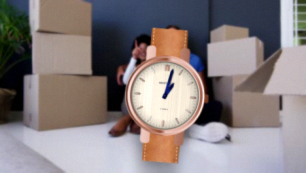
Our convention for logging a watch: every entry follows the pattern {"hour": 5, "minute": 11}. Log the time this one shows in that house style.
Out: {"hour": 1, "minute": 2}
